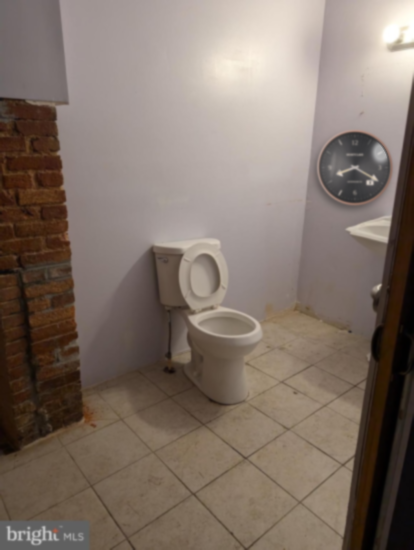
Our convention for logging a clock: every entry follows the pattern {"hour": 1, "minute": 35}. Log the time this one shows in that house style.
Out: {"hour": 8, "minute": 20}
